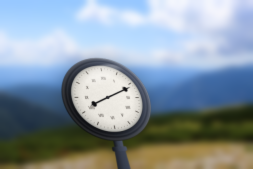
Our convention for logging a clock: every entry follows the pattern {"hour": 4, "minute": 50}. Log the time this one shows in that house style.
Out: {"hour": 8, "minute": 11}
